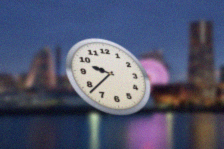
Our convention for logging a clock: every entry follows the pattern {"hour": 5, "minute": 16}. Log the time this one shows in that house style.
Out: {"hour": 9, "minute": 38}
